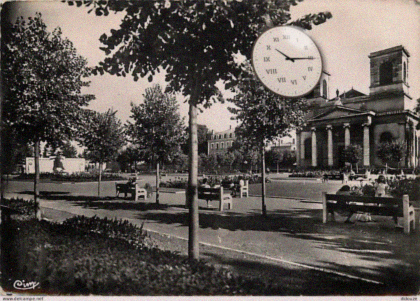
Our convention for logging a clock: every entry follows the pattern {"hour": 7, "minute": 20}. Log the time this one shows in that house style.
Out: {"hour": 10, "minute": 15}
